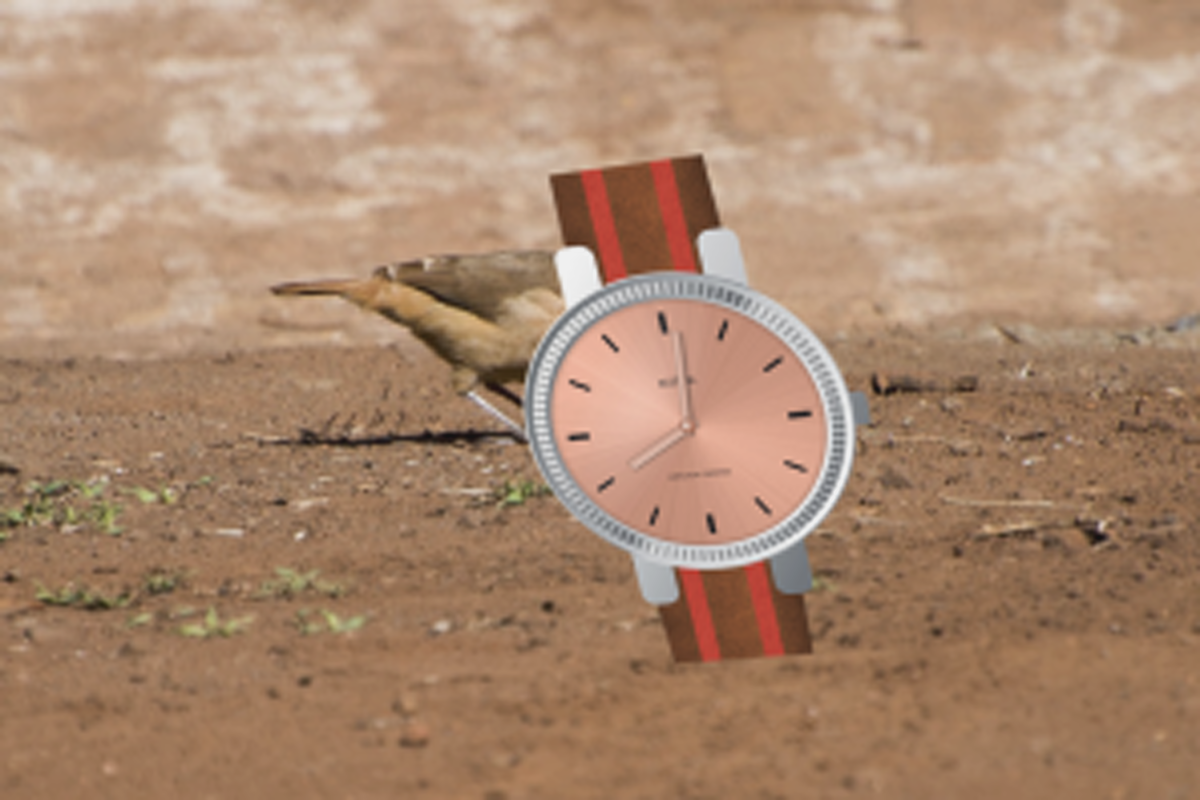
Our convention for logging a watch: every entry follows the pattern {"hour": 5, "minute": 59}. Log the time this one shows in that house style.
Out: {"hour": 8, "minute": 1}
